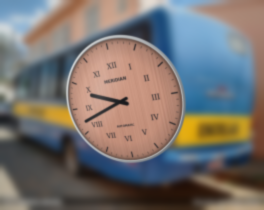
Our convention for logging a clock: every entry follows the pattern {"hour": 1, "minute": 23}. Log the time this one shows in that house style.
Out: {"hour": 9, "minute": 42}
